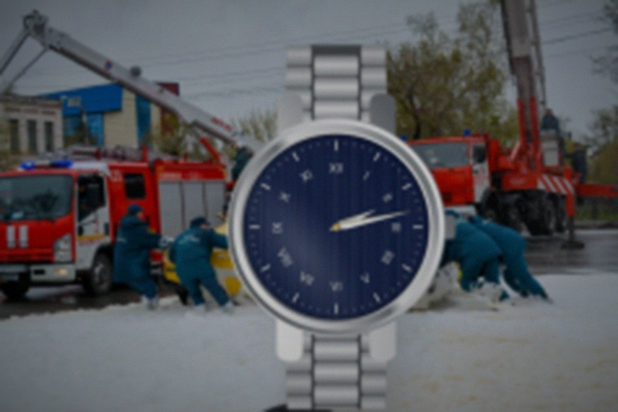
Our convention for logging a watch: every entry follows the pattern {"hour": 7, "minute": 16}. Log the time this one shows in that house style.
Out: {"hour": 2, "minute": 13}
